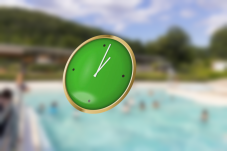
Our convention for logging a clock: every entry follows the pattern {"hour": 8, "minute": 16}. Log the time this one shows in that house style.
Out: {"hour": 1, "minute": 2}
